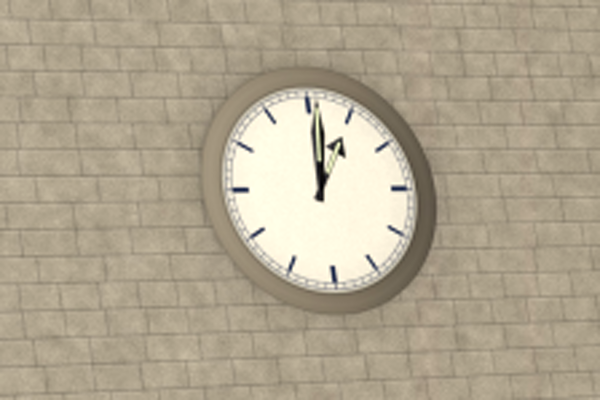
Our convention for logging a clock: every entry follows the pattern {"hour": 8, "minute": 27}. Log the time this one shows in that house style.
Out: {"hour": 1, "minute": 1}
